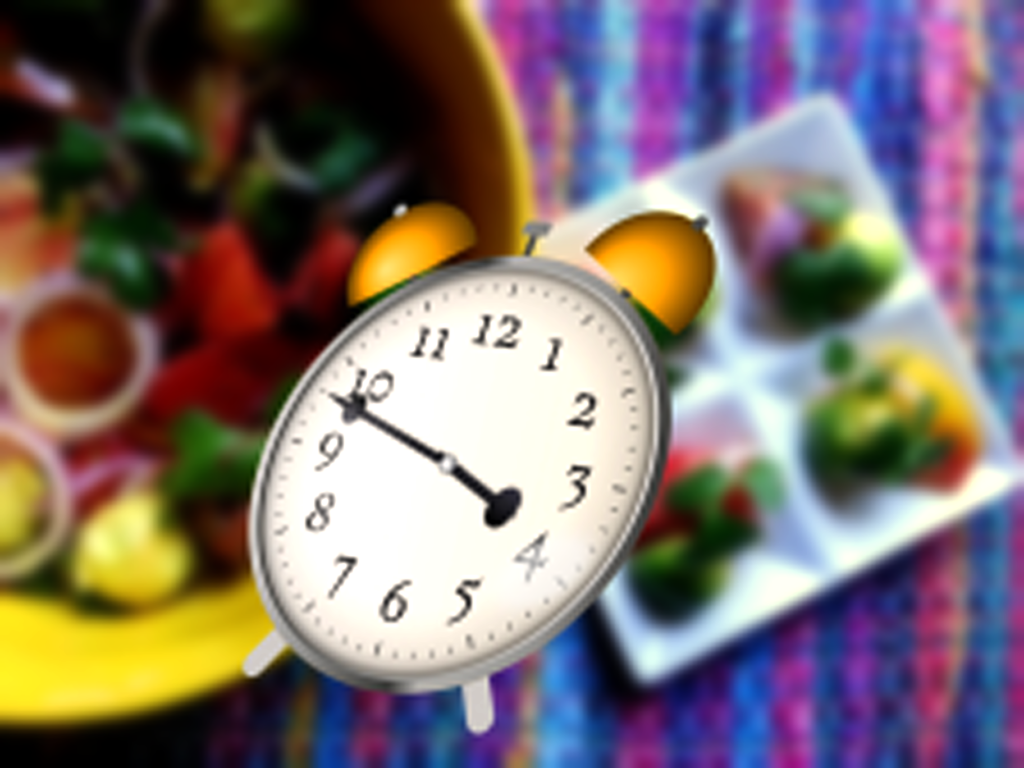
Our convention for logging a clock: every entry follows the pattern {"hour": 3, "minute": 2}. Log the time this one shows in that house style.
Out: {"hour": 3, "minute": 48}
